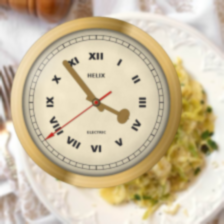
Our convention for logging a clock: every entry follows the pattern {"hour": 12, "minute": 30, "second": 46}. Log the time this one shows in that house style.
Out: {"hour": 3, "minute": 53, "second": 39}
